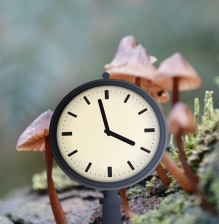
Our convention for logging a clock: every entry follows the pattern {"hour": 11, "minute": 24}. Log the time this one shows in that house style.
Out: {"hour": 3, "minute": 58}
